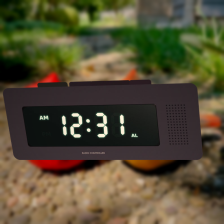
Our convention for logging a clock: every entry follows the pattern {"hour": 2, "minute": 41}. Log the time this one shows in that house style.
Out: {"hour": 12, "minute": 31}
